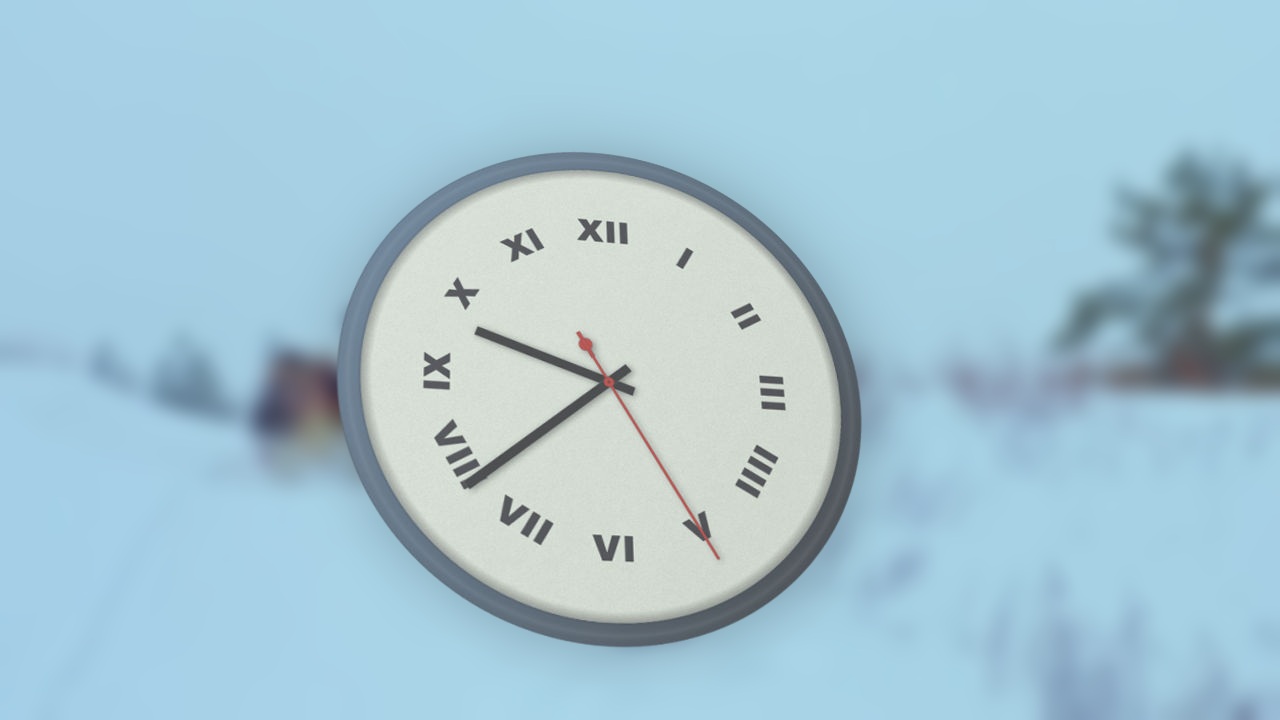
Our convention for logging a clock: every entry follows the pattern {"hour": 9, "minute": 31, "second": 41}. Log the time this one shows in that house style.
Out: {"hour": 9, "minute": 38, "second": 25}
